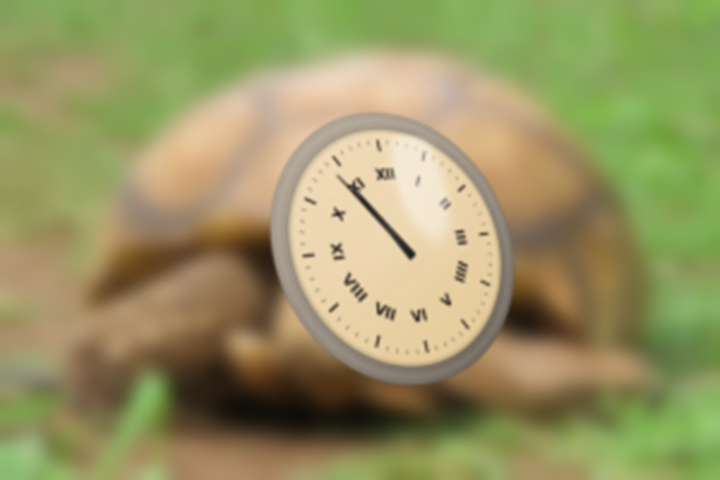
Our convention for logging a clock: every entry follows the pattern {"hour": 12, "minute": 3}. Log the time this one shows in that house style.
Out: {"hour": 10, "minute": 54}
